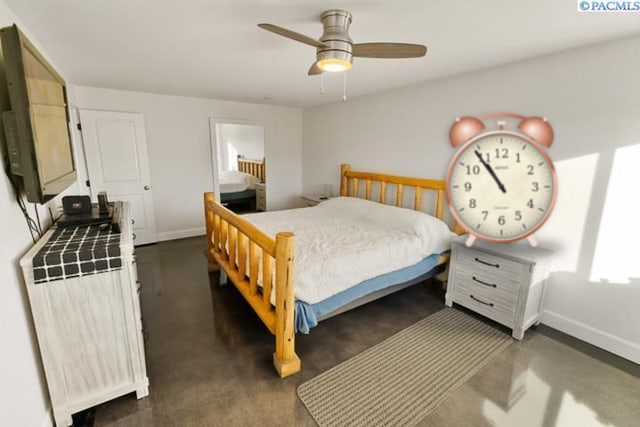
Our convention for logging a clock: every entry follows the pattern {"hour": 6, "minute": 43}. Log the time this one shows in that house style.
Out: {"hour": 10, "minute": 54}
